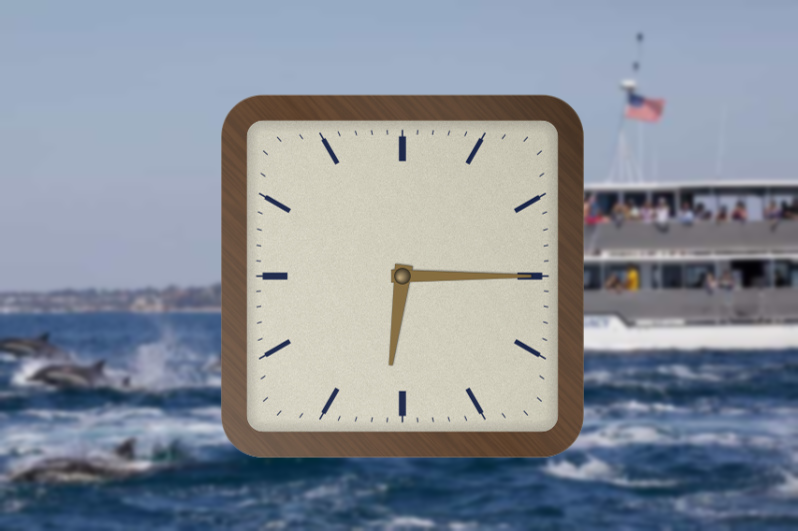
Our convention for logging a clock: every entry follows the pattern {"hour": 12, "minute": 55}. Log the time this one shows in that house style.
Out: {"hour": 6, "minute": 15}
